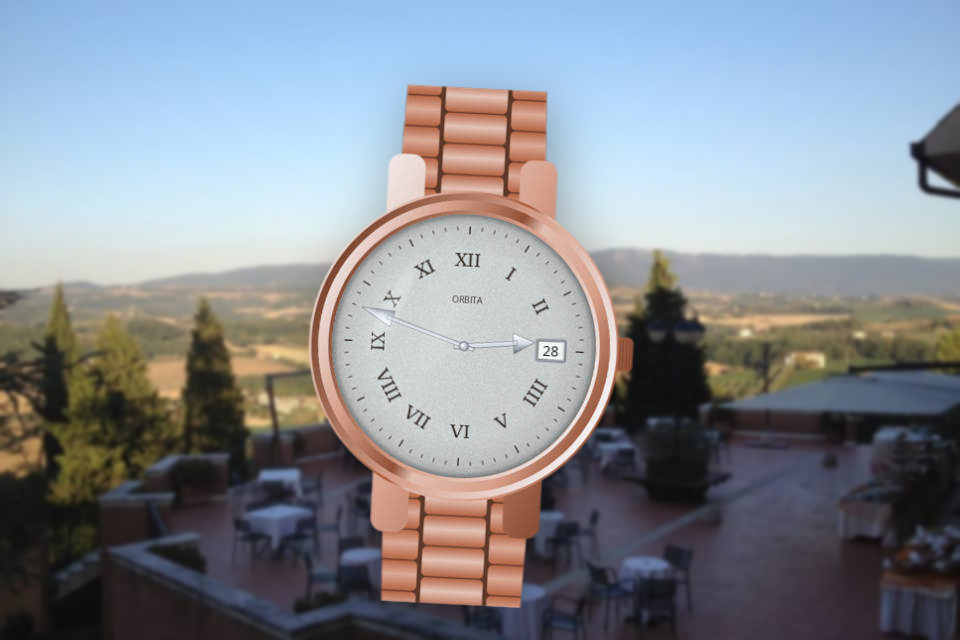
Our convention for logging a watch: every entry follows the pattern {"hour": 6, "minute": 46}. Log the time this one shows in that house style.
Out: {"hour": 2, "minute": 48}
